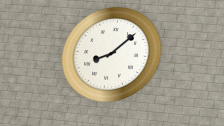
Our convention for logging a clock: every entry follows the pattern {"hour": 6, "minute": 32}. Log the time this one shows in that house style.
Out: {"hour": 8, "minute": 7}
